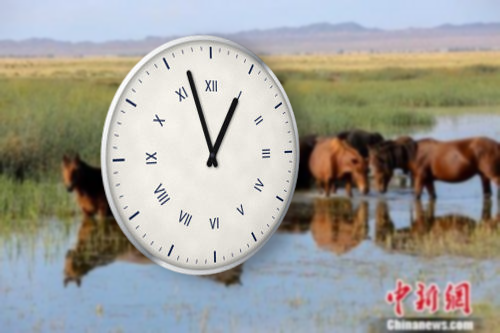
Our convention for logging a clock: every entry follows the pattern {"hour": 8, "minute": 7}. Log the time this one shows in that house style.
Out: {"hour": 12, "minute": 57}
